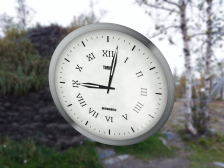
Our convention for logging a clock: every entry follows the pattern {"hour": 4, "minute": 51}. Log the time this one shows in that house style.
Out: {"hour": 9, "minute": 2}
